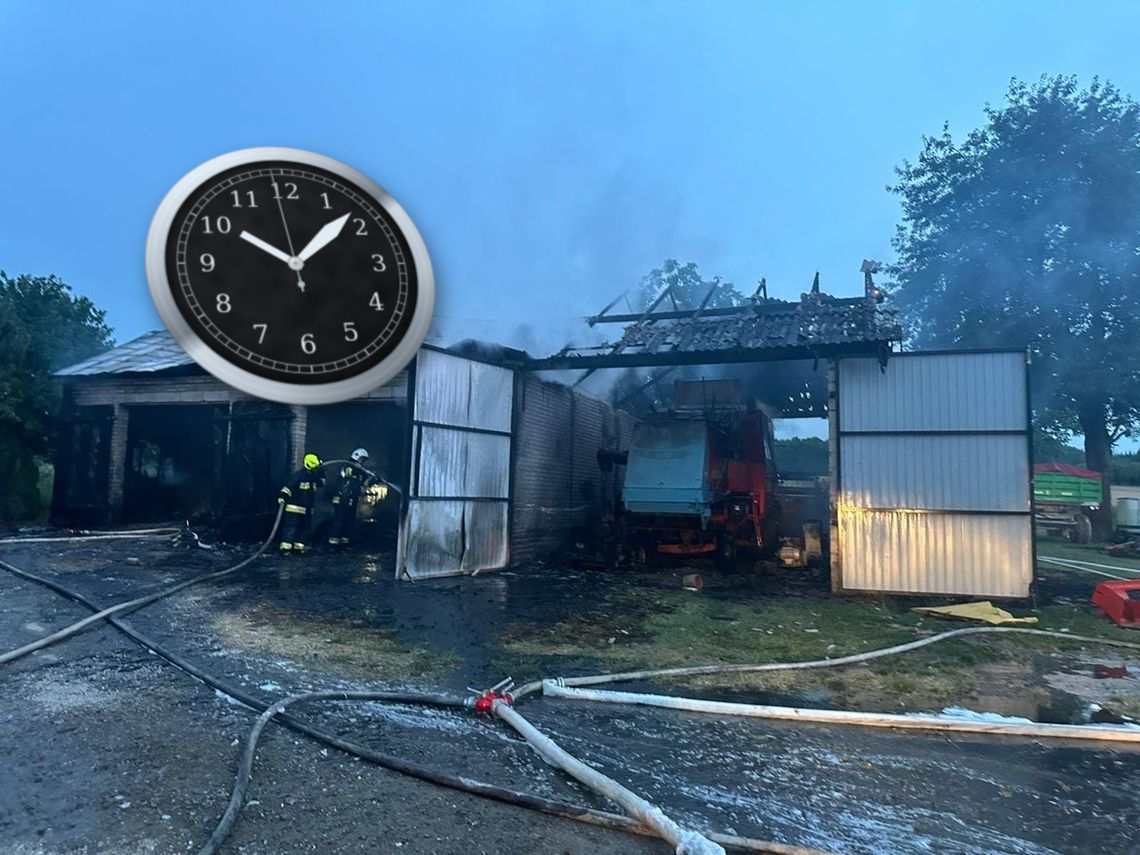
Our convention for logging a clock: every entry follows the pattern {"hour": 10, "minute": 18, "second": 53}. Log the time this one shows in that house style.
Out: {"hour": 10, "minute": 7, "second": 59}
